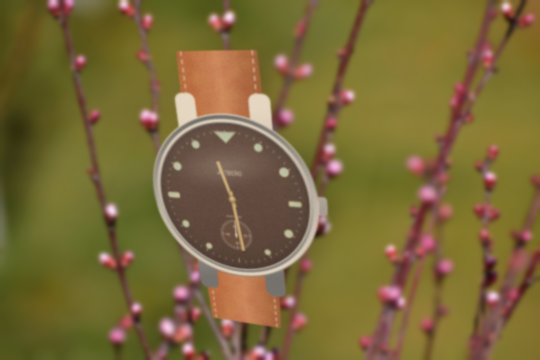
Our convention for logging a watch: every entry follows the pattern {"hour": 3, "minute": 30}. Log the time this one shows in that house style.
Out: {"hour": 11, "minute": 29}
